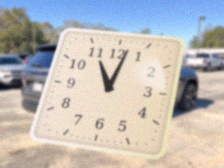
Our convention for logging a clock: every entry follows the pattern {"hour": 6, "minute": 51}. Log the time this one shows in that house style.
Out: {"hour": 11, "minute": 2}
